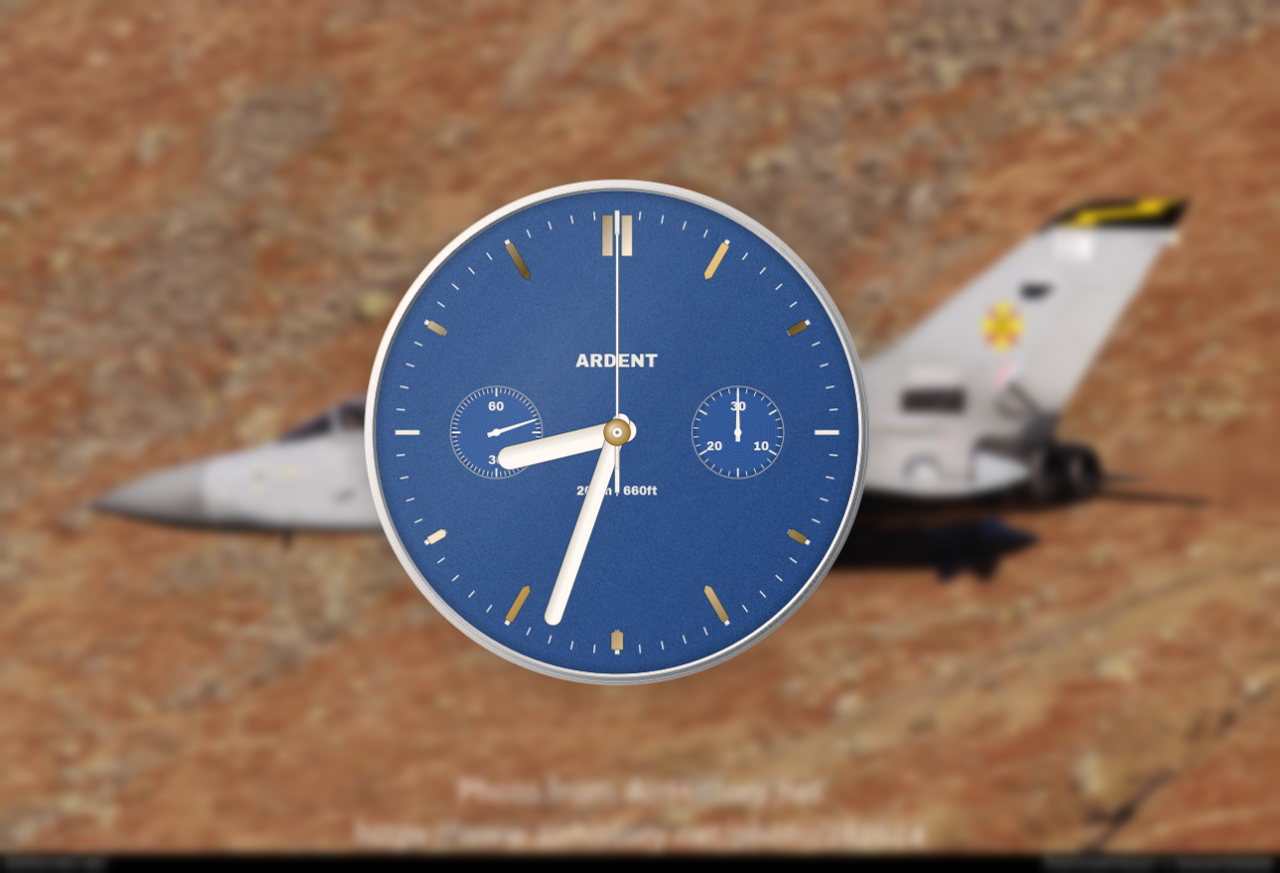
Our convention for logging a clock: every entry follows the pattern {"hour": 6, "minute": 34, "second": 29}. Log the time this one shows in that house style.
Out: {"hour": 8, "minute": 33, "second": 12}
